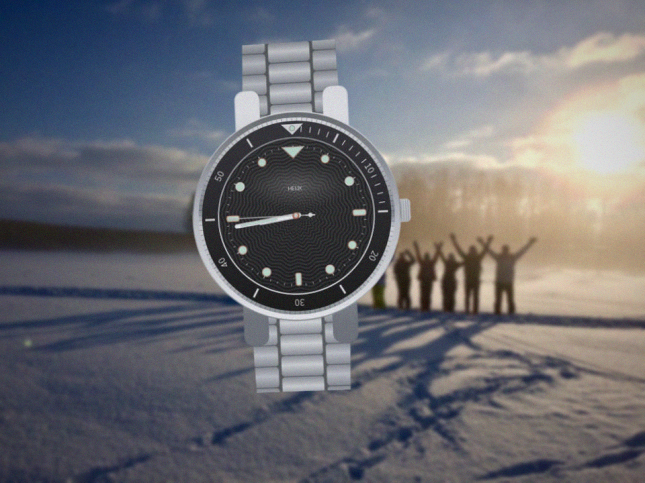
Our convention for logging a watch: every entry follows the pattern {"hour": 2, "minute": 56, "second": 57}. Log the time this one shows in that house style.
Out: {"hour": 8, "minute": 43, "second": 45}
